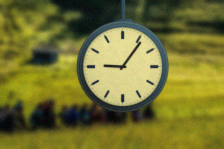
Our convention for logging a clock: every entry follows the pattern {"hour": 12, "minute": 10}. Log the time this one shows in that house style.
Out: {"hour": 9, "minute": 6}
